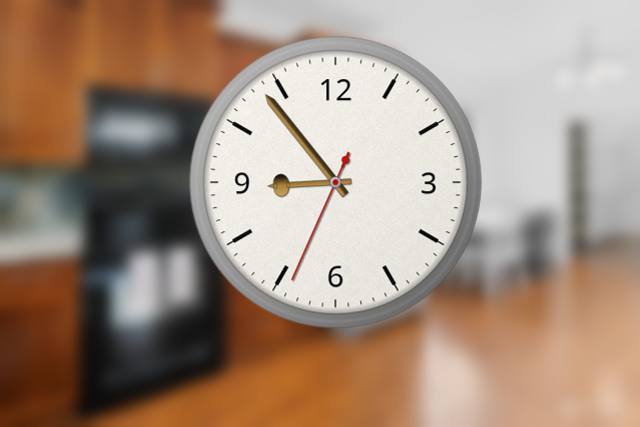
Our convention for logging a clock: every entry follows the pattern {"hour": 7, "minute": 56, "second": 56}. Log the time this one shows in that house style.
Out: {"hour": 8, "minute": 53, "second": 34}
